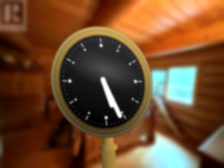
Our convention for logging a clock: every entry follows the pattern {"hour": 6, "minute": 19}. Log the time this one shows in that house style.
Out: {"hour": 5, "minute": 26}
